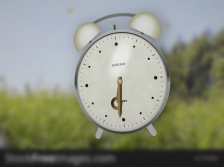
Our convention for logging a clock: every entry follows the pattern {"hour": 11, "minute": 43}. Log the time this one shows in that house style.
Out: {"hour": 6, "minute": 31}
